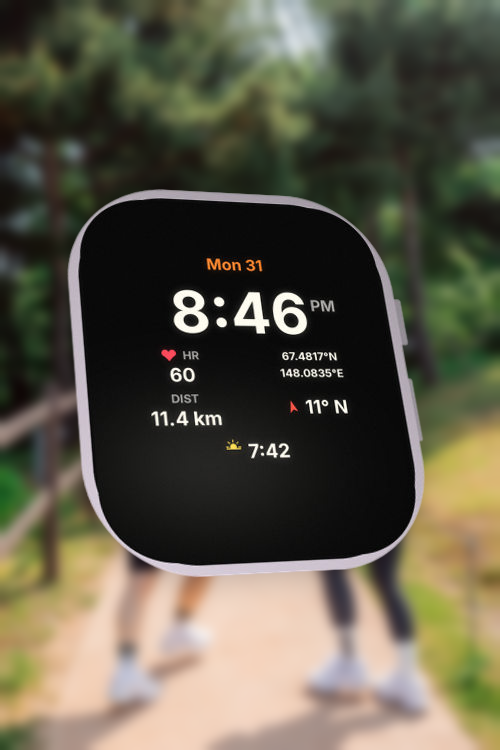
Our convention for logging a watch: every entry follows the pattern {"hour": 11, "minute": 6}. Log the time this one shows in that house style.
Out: {"hour": 8, "minute": 46}
